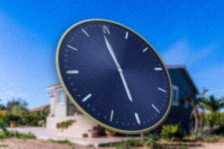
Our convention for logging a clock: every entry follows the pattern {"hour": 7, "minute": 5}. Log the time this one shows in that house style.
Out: {"hour": 5, "minute": 59}
